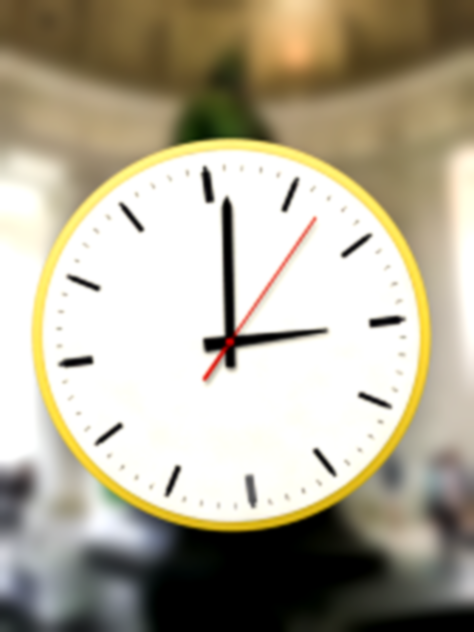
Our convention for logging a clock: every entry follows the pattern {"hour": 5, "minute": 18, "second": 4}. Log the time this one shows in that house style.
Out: {"hour": 3, "minute": 1, "second": 7}
